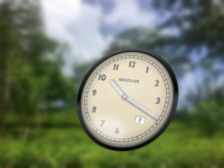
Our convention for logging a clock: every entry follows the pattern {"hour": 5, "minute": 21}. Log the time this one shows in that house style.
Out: {"hour": 10, "minute": 19}
